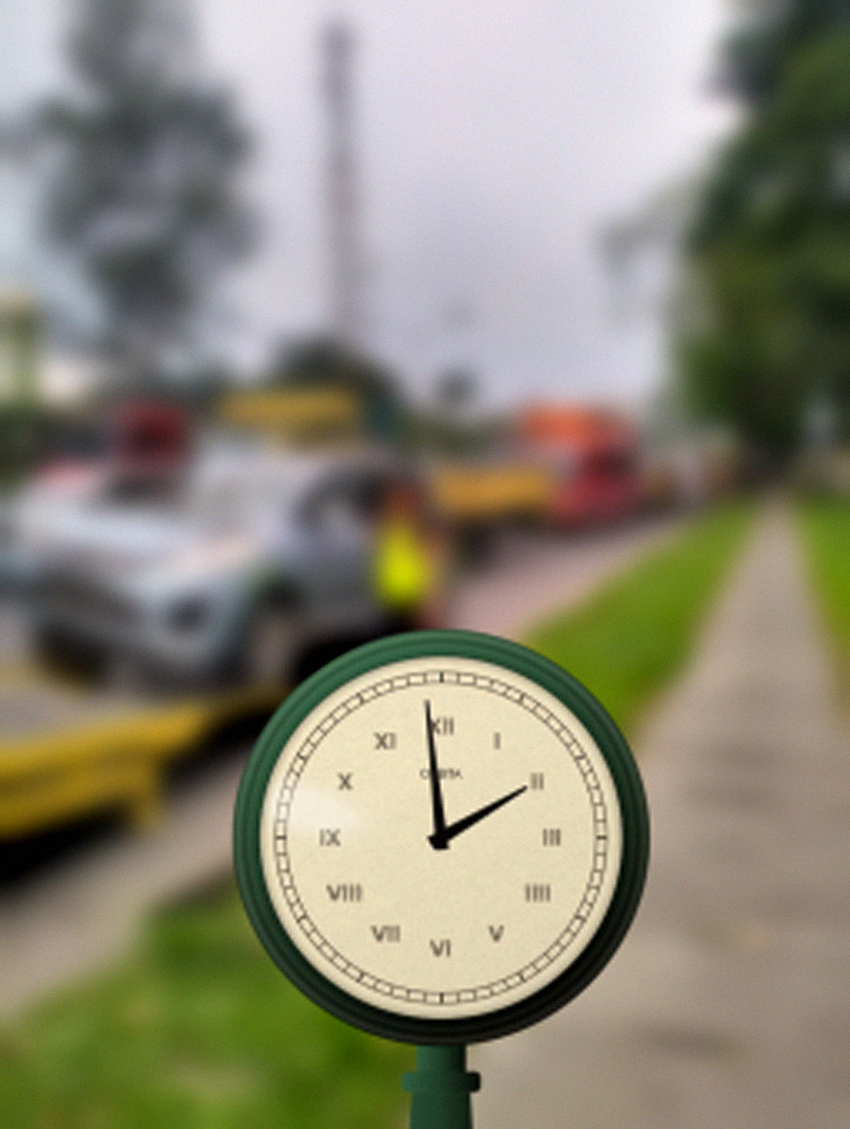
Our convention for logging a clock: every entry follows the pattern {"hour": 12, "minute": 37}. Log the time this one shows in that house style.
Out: {"hour": 1, "minute": 59}
